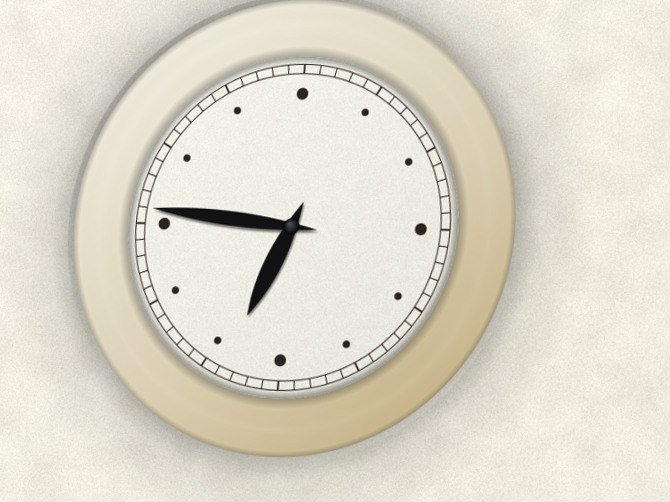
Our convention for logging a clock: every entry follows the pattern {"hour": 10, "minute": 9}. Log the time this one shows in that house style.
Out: {"hour": 6, "minute": 46}
